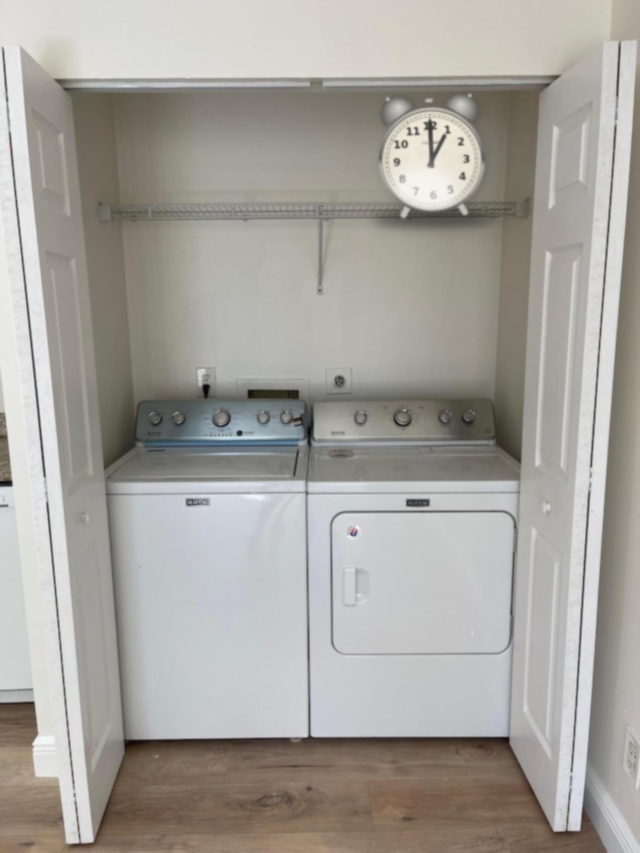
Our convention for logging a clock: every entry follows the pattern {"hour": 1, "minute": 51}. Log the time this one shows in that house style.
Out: {"hour": 1, "minute": 0}
